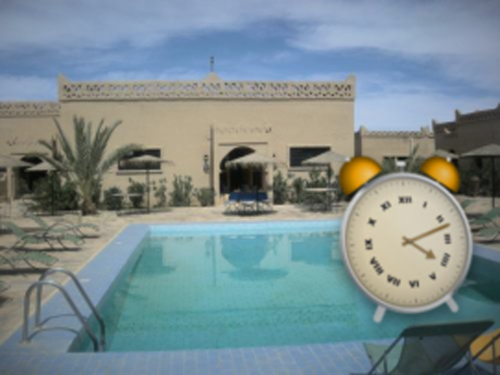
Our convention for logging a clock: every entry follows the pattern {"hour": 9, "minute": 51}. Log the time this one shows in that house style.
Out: {"hour": 4, "minute": 12}
